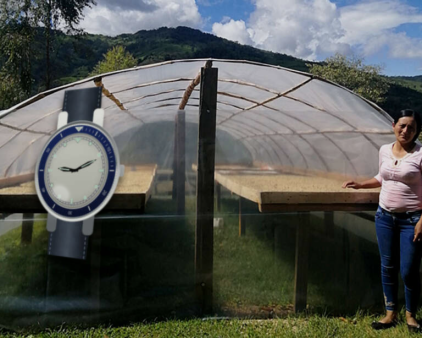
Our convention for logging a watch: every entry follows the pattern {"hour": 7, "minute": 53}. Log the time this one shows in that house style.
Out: {"hour": 9, "minute": 11}
